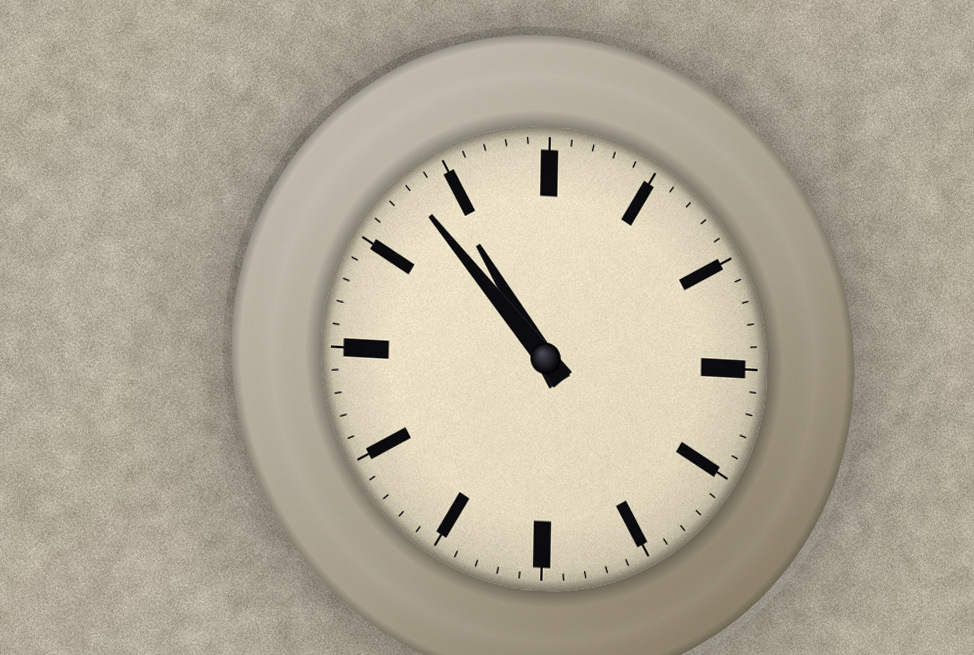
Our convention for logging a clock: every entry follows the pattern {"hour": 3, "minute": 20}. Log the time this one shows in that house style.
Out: {"hour": 10, "minute": 53}
